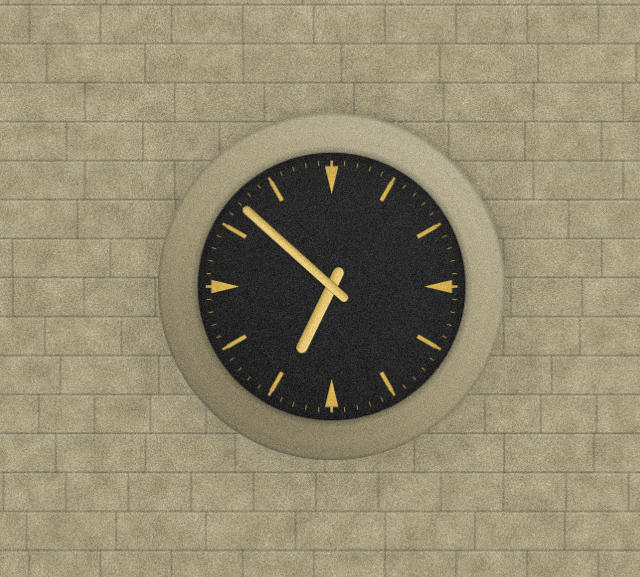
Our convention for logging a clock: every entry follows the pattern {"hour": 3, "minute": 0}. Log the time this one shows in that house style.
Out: {"hour": 6, "minute": 52}
